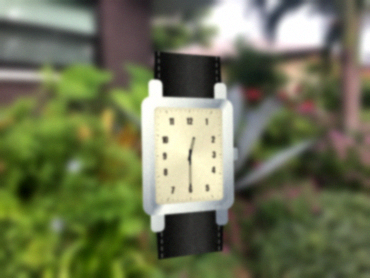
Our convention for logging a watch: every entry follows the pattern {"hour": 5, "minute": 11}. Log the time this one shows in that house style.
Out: {"hour": 12, "minute": 30}
